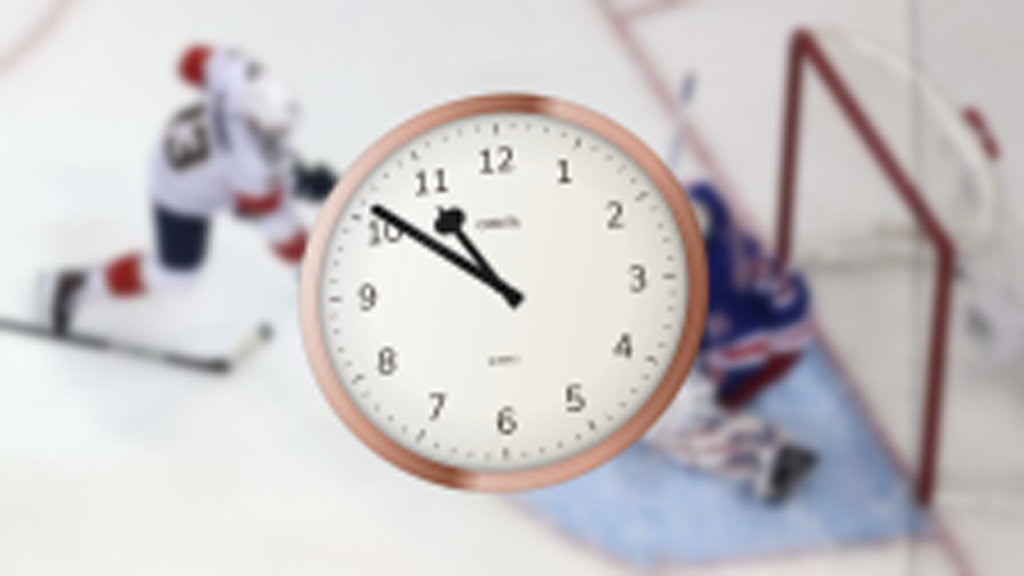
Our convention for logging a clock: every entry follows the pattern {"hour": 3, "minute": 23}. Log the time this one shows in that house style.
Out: {"hour": 10, "minute": 51}
